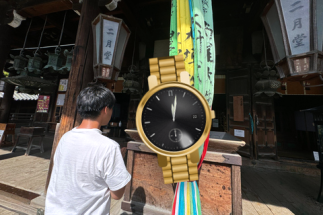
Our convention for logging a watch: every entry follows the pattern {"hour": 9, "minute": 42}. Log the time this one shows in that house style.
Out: {"hour": 12, "minute": 2}
